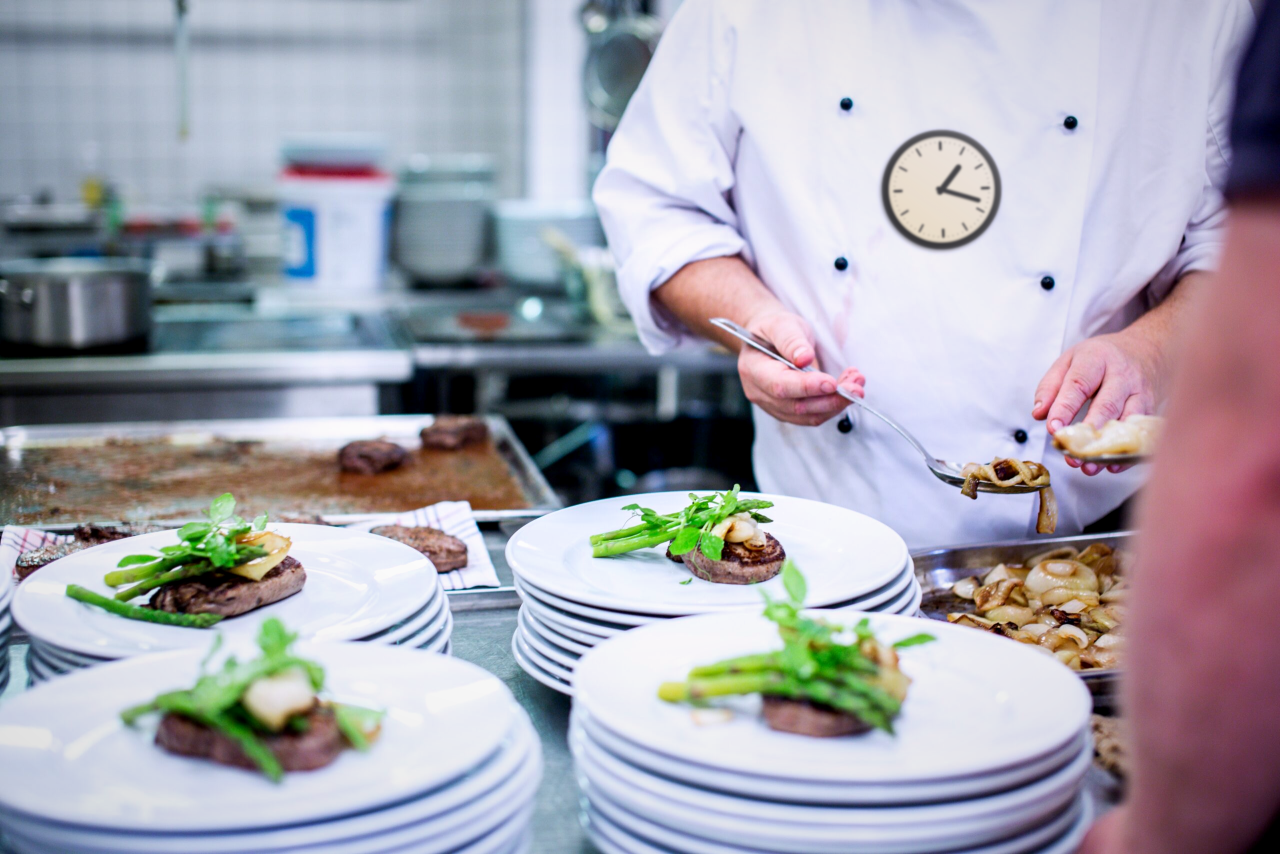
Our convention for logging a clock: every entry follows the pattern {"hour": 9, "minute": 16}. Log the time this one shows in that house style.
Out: {"hour": 1, "minute": 18}
